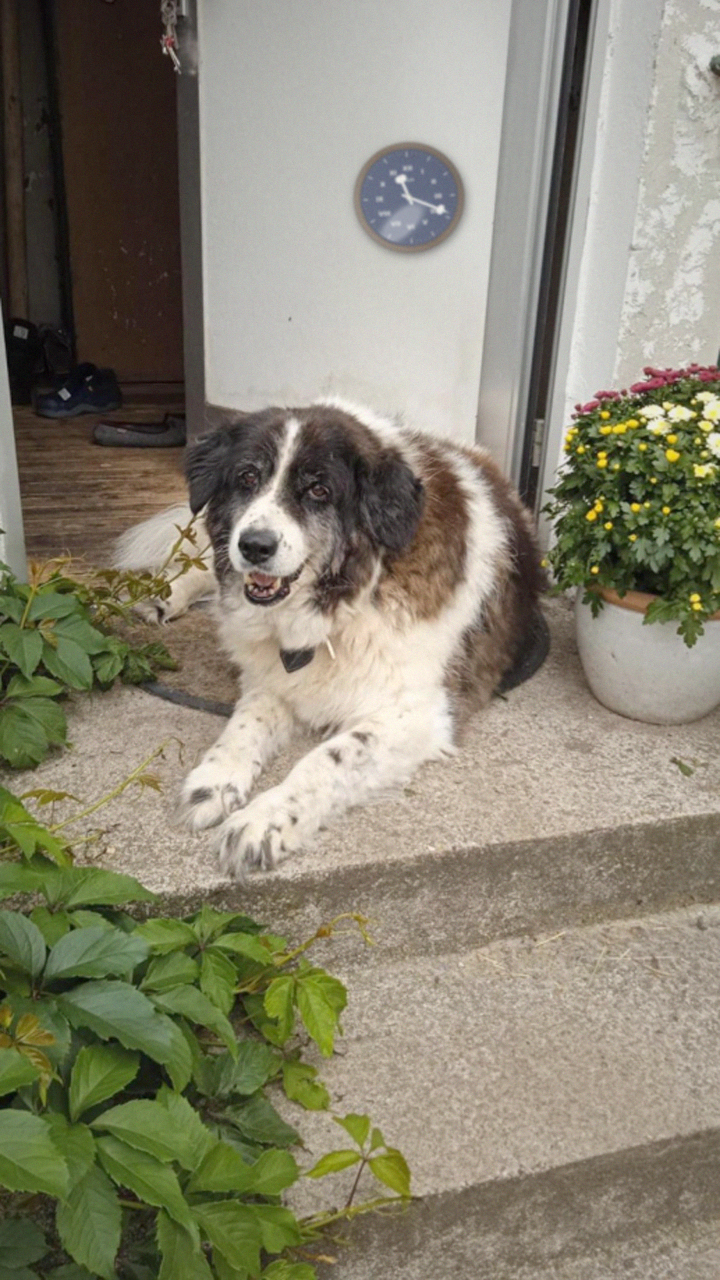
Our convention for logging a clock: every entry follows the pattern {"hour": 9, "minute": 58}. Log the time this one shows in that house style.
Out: {"hour": 11, "minute": 19}
